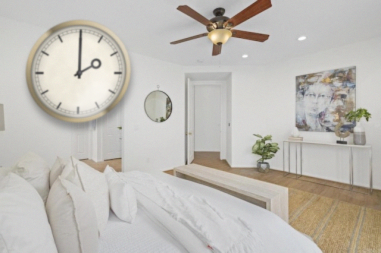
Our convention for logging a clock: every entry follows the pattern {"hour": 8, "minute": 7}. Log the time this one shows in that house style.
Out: {"hour": 2, "minute": 0}
